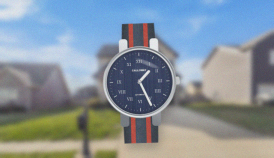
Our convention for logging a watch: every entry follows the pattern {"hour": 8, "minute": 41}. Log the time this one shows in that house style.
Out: {"hour": 1, "minute": 26}
